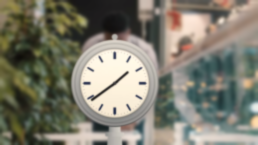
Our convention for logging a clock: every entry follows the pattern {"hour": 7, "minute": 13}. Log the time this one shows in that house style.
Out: {"hour": 1, "minute": 39}
